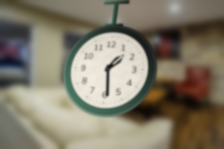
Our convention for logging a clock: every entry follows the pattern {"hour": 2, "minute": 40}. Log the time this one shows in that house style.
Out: {"hour": 1, "minute": 29}
